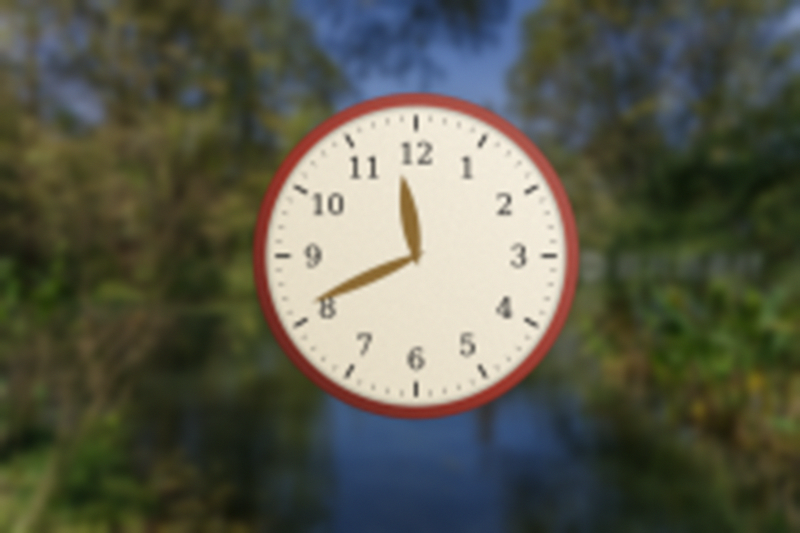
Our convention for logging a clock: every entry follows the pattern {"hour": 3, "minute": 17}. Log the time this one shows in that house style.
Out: {"hour": 11, "minute": 41}
